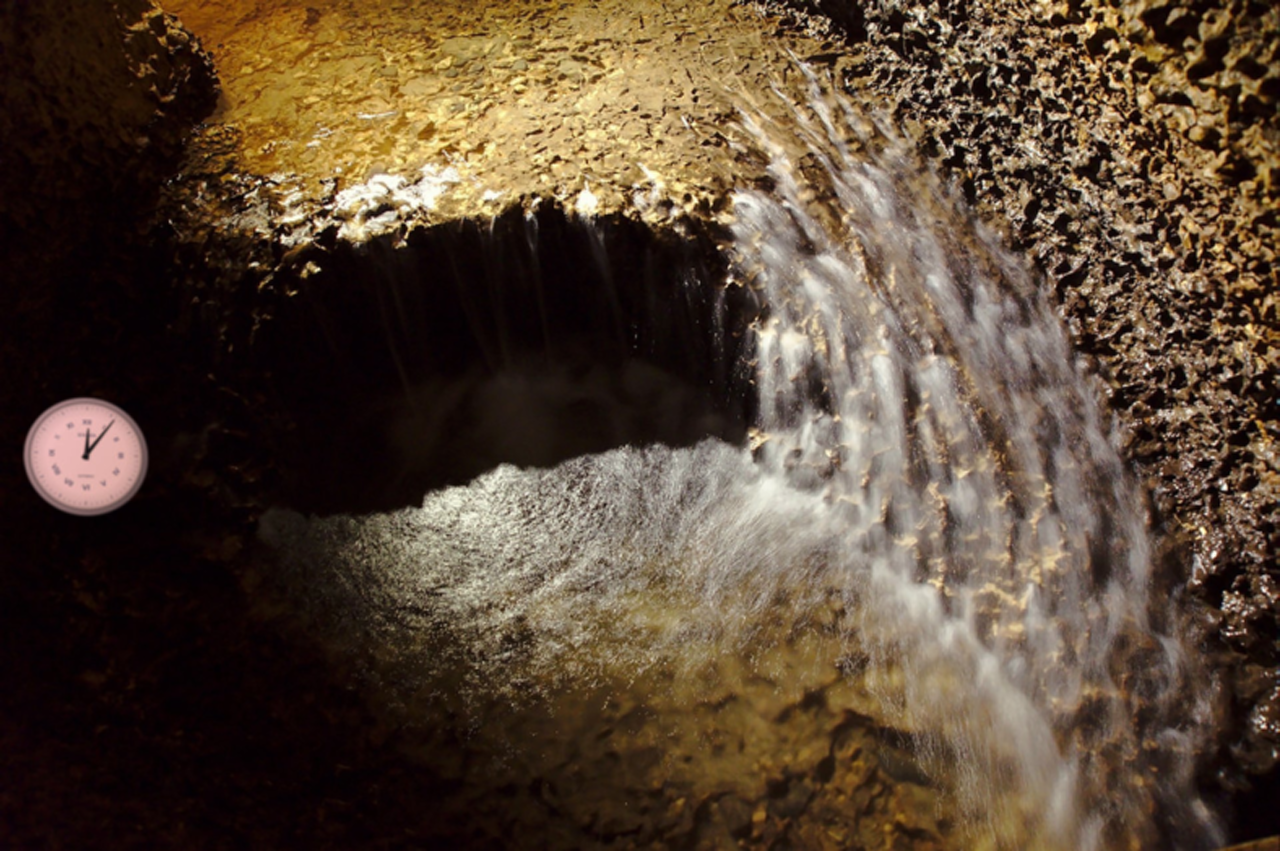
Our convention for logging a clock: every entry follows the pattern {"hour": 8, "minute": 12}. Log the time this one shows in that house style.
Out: {"hour": 12, "minute": 6}
